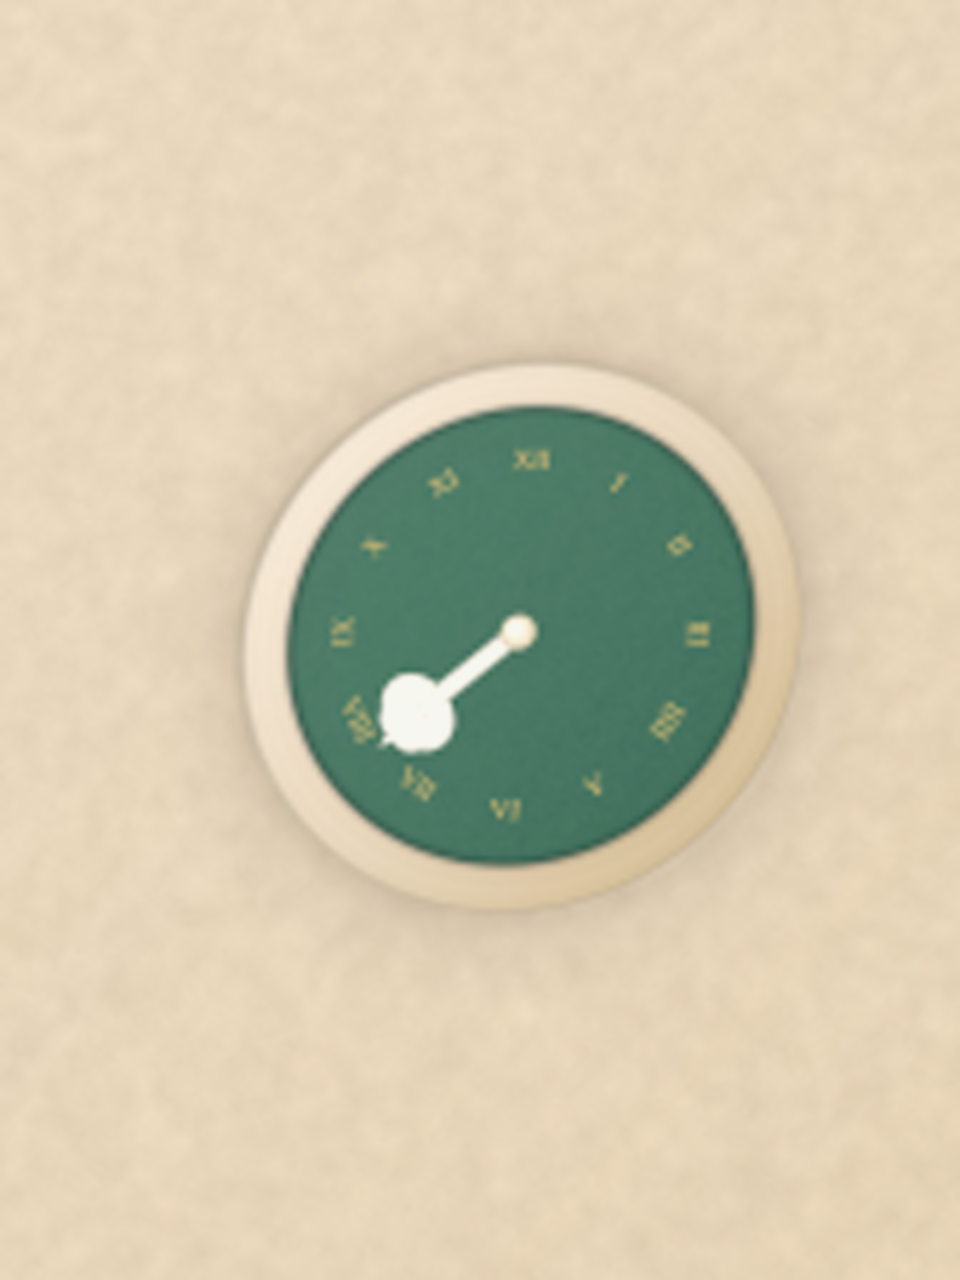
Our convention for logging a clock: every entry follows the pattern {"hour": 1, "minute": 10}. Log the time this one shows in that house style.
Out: {"hour": 7, "minute": 38}
